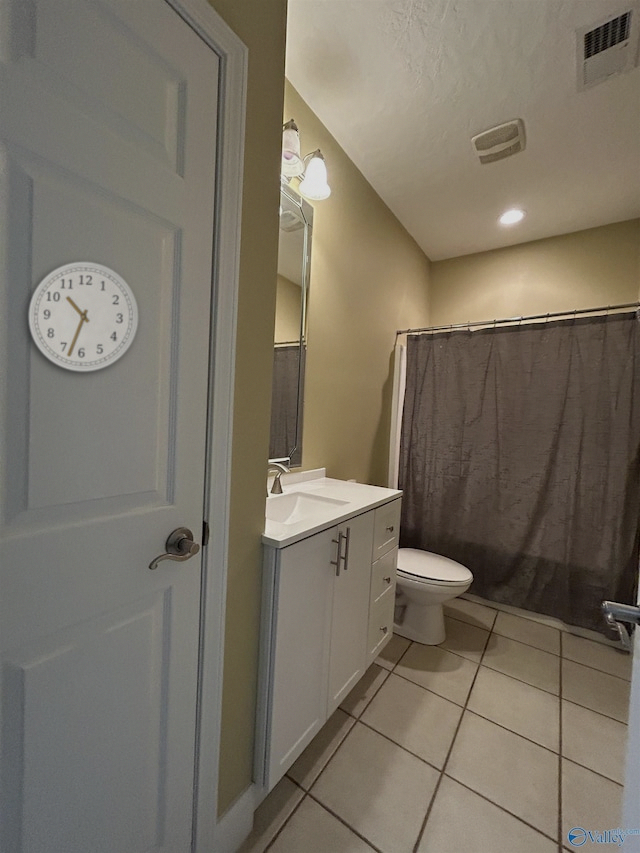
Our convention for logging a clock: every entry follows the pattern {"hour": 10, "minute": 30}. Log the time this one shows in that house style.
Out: {"hour": 10, "minute": 33}
